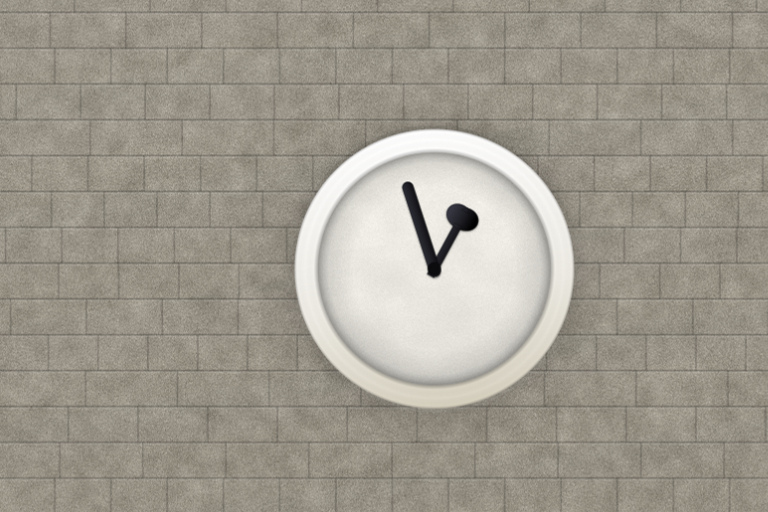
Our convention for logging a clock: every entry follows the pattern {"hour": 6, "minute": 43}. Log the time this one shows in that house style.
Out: {"hour": 12, "minute": 57}
